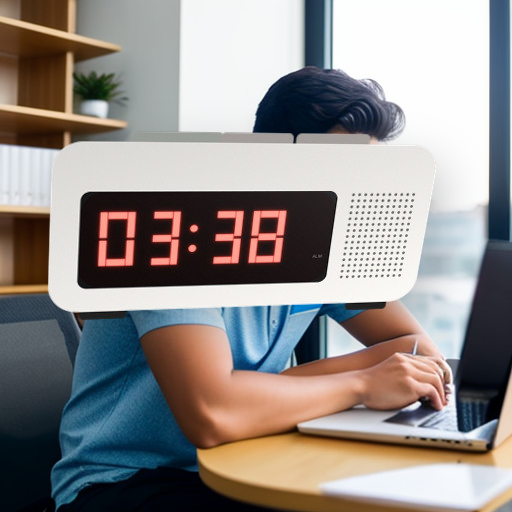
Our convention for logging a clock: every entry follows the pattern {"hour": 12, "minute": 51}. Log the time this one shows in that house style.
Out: {"hour": 3, "minute": 38}
